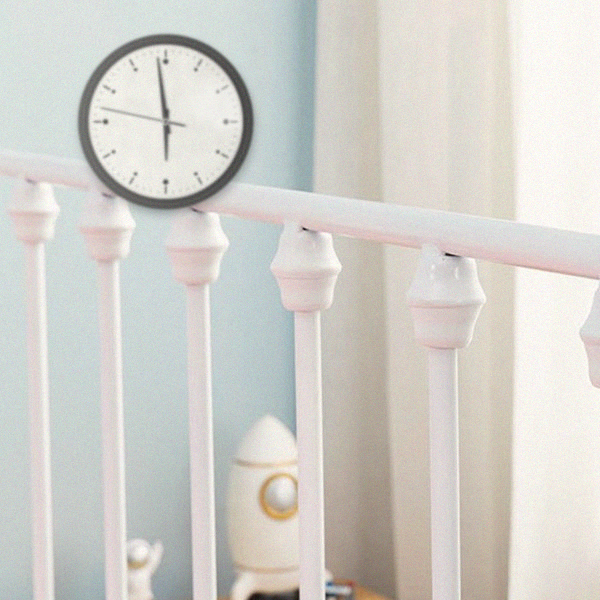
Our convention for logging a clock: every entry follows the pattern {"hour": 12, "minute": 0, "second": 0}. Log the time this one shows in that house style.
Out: {"hour": 5, "minute": 58, "second": 47}
